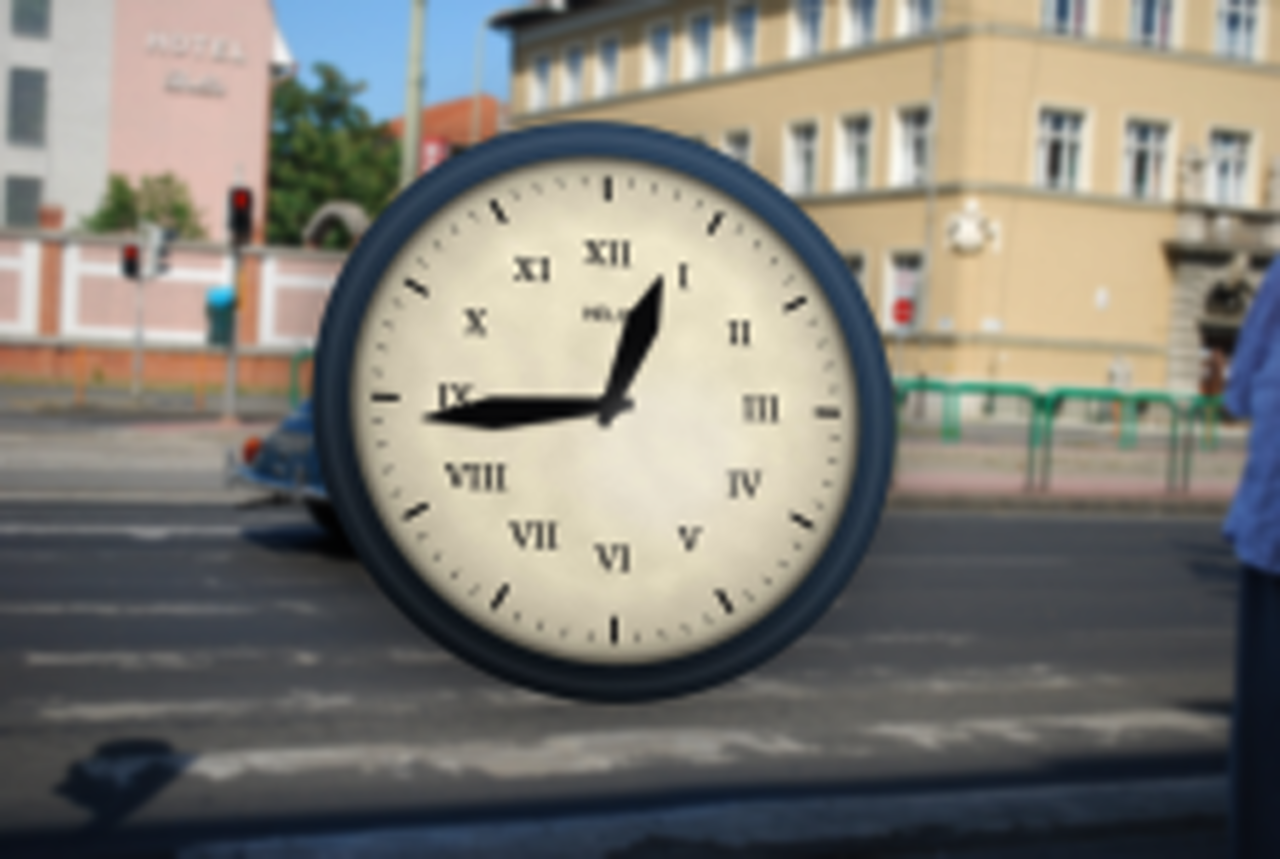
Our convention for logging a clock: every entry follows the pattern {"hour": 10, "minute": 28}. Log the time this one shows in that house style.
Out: {"hour": 12, "minute": 44}
